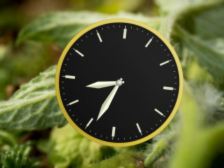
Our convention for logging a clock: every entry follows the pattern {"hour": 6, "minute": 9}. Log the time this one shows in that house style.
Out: {"hour": 8, "minute": 34}
